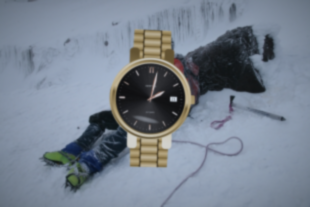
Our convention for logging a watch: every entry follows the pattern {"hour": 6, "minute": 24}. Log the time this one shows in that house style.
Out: {"hour": 2, "minute": 2}
